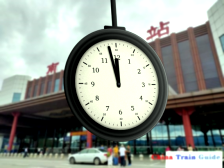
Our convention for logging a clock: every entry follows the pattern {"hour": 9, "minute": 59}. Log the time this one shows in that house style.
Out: {"hour": 11, "minute": 58}
